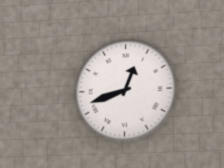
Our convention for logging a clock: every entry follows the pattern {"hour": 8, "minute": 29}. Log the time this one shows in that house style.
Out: {"hour": 12, "minute": 42}
